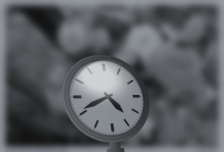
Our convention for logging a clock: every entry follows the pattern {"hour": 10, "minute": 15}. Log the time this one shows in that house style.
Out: {"hour": 4, "minute": 41}
